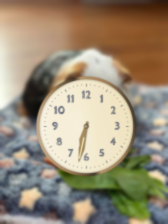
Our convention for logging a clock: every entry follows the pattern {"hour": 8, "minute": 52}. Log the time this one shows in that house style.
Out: {"hour": 6, "minute": 32}
